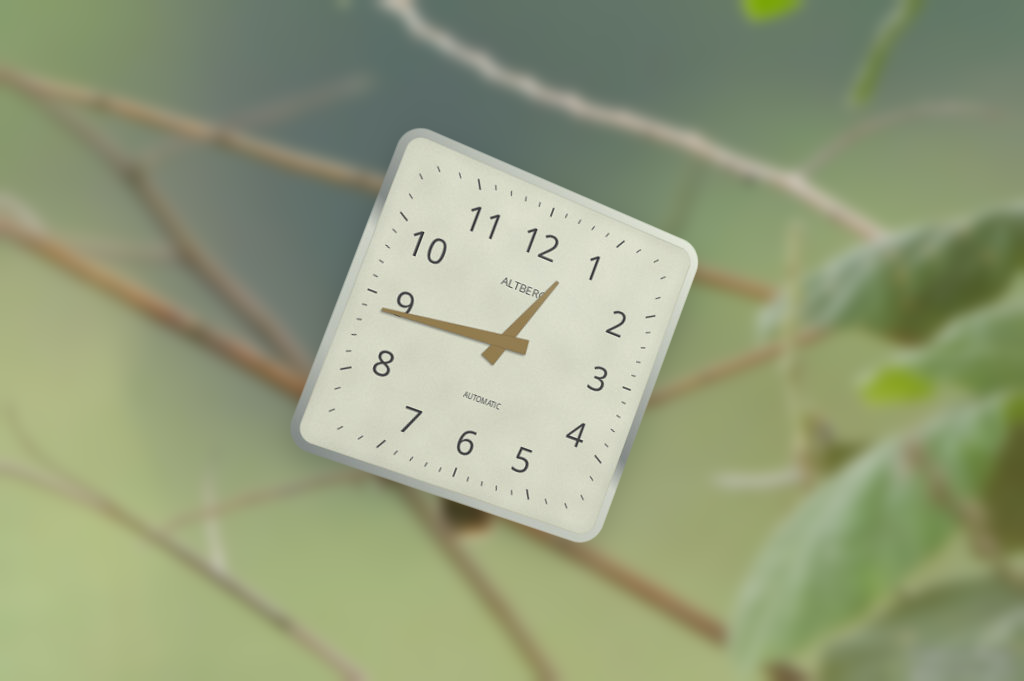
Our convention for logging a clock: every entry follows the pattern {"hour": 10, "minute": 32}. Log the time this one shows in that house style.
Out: {"hour": 12, "minute": 44}
